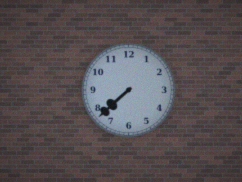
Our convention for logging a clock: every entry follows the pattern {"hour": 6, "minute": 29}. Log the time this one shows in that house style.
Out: {"hour": 7, "minute": 38}
